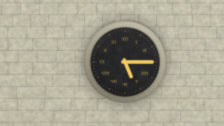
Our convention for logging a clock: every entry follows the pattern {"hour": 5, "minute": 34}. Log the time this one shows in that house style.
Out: {"hour": 5, "minute": 15}
